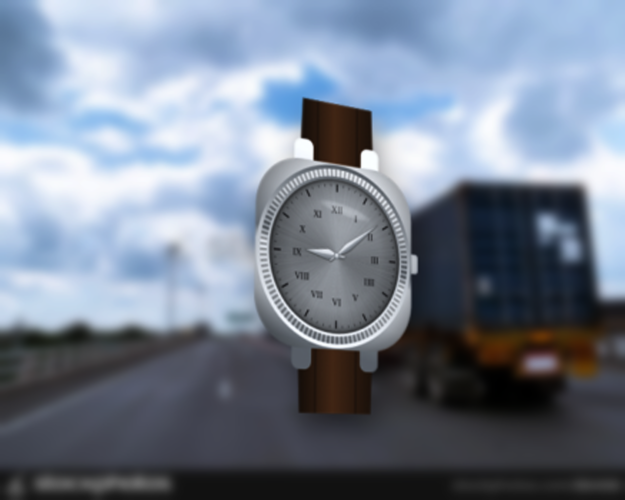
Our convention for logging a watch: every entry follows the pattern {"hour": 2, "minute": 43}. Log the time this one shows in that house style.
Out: {"hour": 9, "minute": 9}
